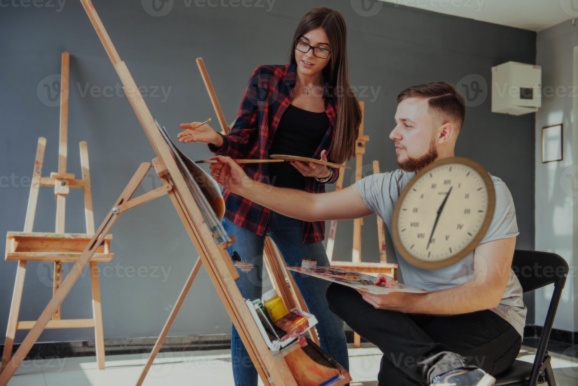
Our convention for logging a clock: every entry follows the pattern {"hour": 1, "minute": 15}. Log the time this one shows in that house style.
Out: {"hour": 12, "minute": 31}
